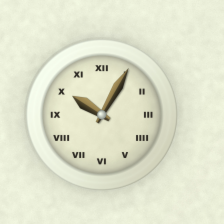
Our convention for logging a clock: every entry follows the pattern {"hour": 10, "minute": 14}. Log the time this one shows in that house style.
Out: {"hour": 10, "minute": 5}
